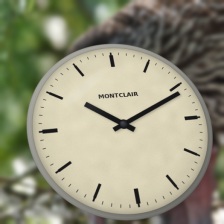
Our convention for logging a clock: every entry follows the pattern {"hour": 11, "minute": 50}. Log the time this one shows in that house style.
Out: {"hour": 10, "minute": 11}
